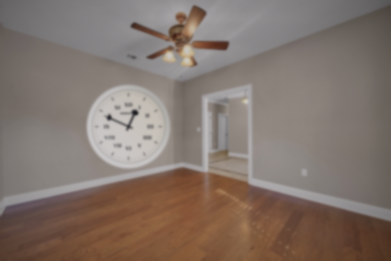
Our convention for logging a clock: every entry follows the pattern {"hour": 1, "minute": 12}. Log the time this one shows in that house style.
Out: {"hour": 12, "minute": 49}
